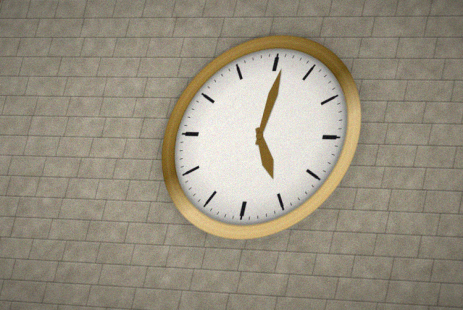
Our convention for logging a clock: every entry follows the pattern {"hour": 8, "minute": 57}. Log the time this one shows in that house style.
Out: {"hour": 5, "minute": 1}
